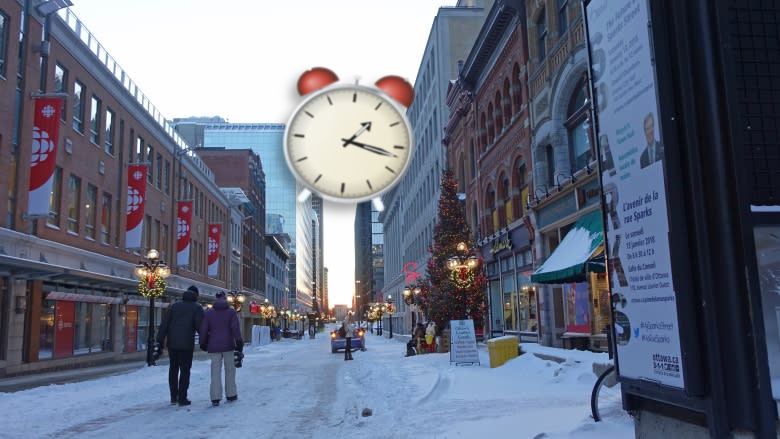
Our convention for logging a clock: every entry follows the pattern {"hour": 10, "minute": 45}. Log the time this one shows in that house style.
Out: {"hour": 1, "minute": 17}
